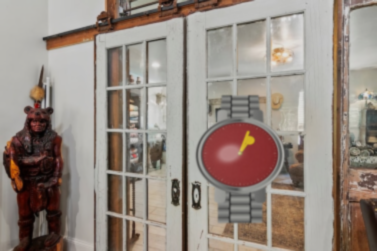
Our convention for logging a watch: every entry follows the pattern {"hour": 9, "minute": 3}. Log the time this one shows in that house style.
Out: {"hour": 1, "minute": 3}
